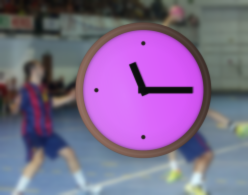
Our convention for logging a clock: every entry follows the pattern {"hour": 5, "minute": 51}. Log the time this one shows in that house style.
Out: {"hour": 11, "minute": 15}
